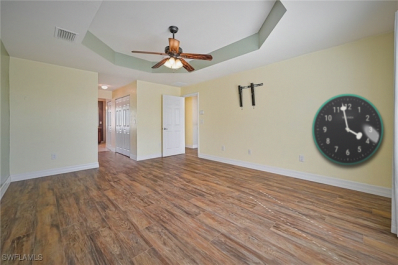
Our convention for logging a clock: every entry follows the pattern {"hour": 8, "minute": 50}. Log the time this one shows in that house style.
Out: {"hour": 3, "minute": 58}
